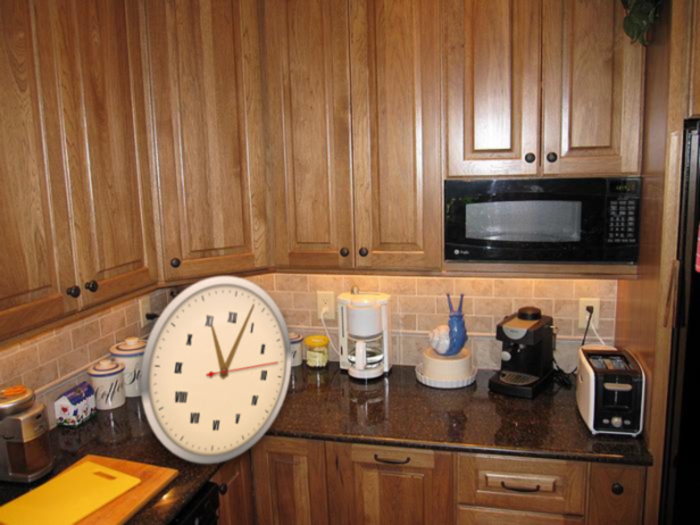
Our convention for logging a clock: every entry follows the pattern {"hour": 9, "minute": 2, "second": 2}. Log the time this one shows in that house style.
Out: {"hour": 11, "minute": 3, "second": 13}
